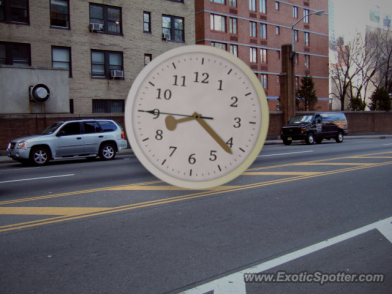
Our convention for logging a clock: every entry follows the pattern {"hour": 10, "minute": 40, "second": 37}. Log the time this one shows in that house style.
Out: {"hour": 8, "minute": 21, "second": 45}
